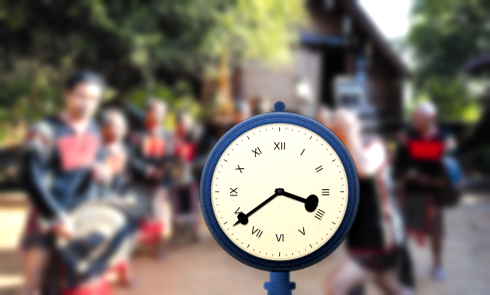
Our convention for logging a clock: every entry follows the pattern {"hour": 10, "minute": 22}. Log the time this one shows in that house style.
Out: {"hour": 3, "minute": 39}
